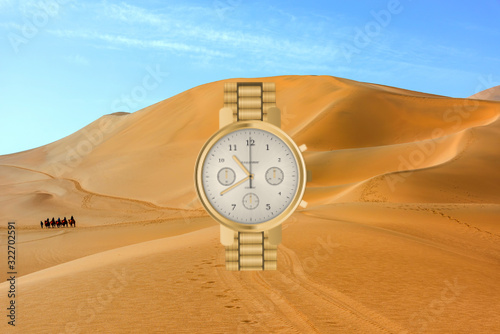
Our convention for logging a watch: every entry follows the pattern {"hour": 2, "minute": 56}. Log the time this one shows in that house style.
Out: {"hour": 10, "minute": 40}
